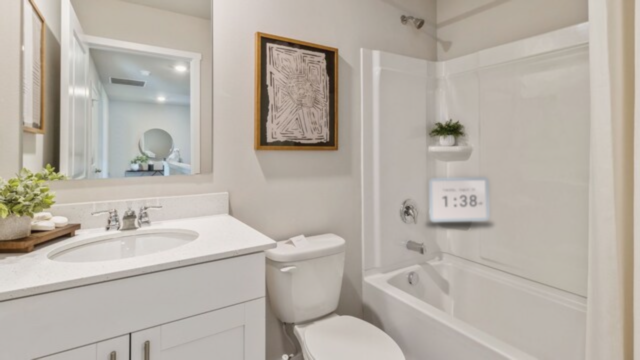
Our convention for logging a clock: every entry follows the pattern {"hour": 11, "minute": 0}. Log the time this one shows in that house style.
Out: {"hour": 1, "minute": 38}
